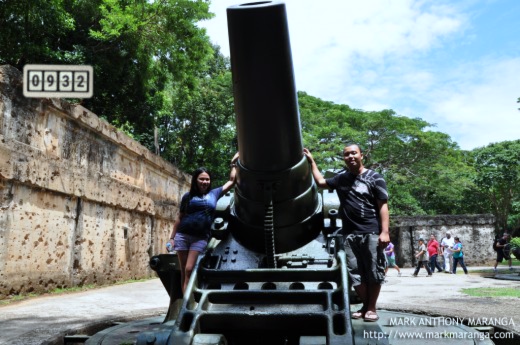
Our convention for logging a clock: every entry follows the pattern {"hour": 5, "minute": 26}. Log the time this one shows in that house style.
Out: {"hour": 9, "minute": 32}
